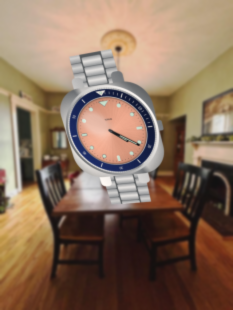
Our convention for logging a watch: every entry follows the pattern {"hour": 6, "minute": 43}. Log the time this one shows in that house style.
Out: {"hour": 4, "minute": 21}
